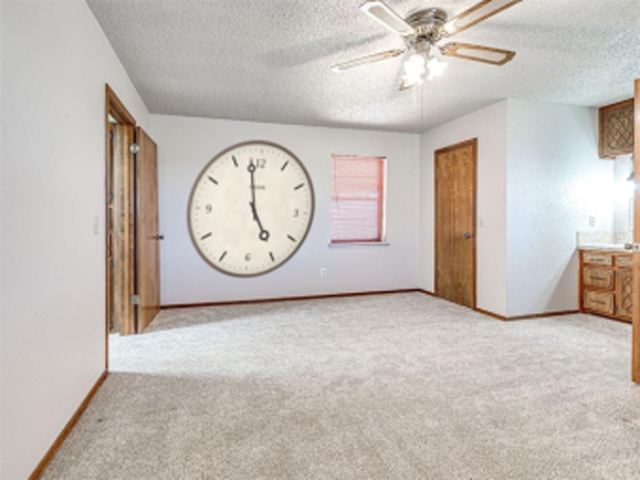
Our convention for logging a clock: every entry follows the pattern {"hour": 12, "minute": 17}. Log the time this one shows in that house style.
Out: {"hour": 4, "minute": 58}
